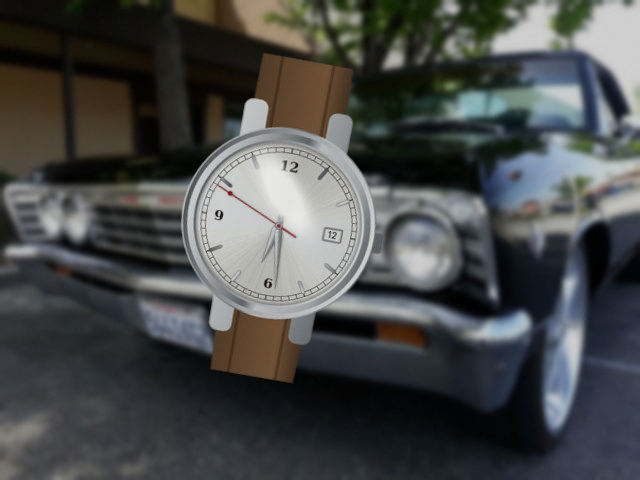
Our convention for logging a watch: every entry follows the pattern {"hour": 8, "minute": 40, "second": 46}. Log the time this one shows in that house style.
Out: {"hour": 6, "minute": 28, "second": 49}
